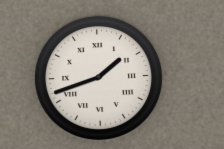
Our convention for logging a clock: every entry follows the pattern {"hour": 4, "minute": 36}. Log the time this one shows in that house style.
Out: {"hour": 1, "minute": 42}
